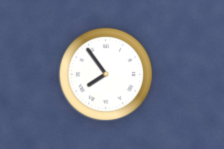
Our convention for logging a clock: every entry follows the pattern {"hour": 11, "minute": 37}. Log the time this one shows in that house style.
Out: {"hour": 7, "minute": 54}
